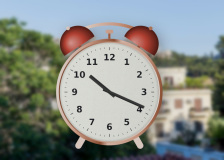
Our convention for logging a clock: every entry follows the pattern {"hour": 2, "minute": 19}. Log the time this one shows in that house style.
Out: {"hour": 10, "minute": 19}
